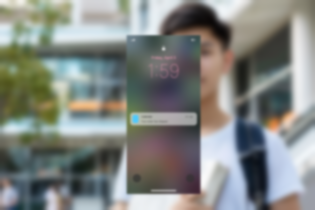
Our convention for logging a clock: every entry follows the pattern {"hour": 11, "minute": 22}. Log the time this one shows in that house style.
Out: {"hour": 1, "minute": 59}
